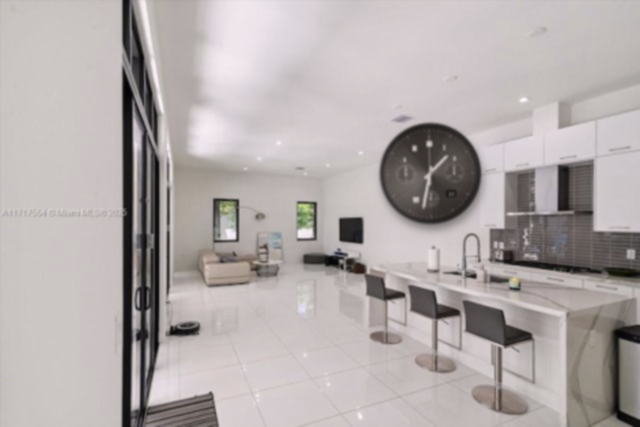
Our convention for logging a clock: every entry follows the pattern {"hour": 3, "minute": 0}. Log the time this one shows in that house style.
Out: {"hour": 1, "minute": 32}
